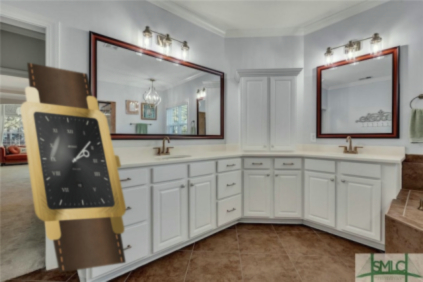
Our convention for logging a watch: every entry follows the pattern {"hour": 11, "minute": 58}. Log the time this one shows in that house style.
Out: {"hour": 2, "minute": 8}
